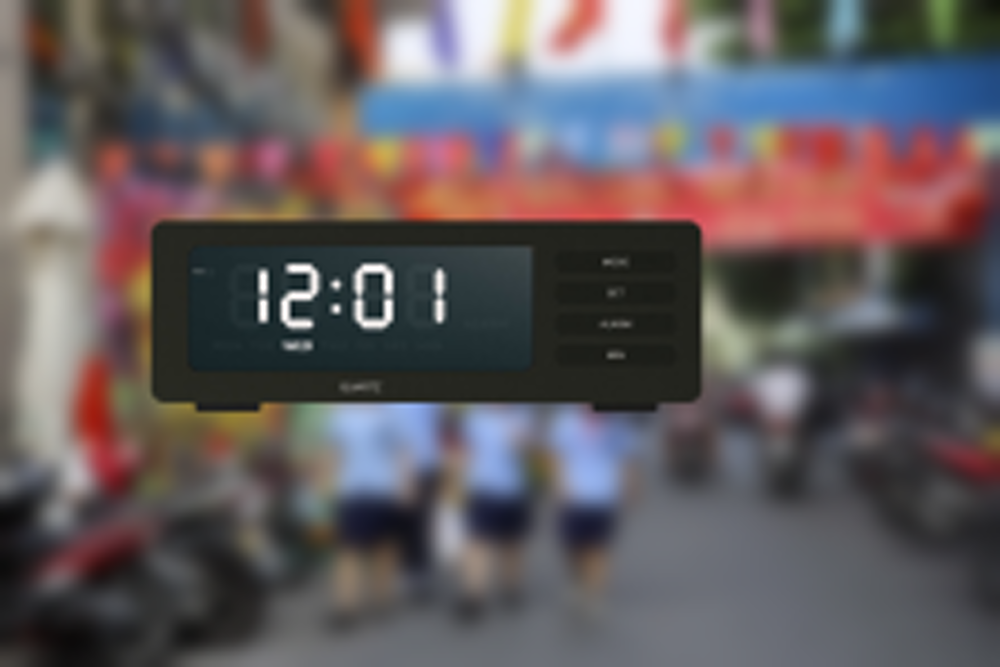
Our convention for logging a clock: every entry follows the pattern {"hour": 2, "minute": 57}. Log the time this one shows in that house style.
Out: {"hour": 12, "minute": 1}
